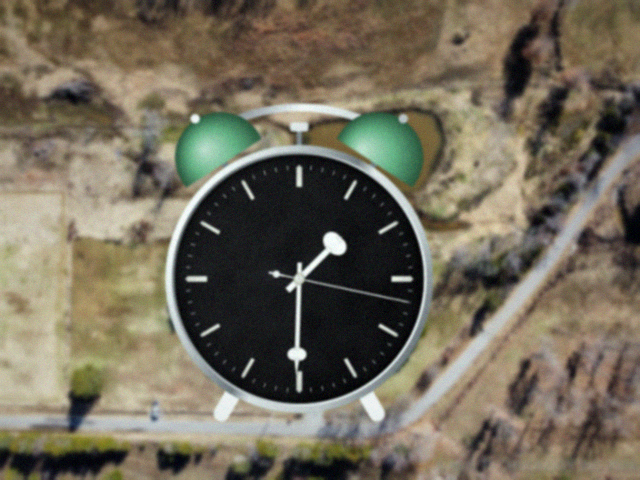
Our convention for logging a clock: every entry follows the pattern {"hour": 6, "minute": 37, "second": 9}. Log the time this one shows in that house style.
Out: {"hour": 1, "minute": 30, "second": 17}
